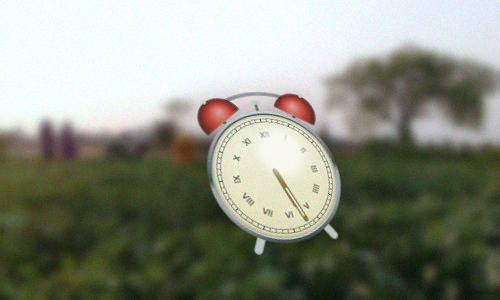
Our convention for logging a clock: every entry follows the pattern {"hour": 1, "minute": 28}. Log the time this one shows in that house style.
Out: {"hour": 5, "minute": 27}
